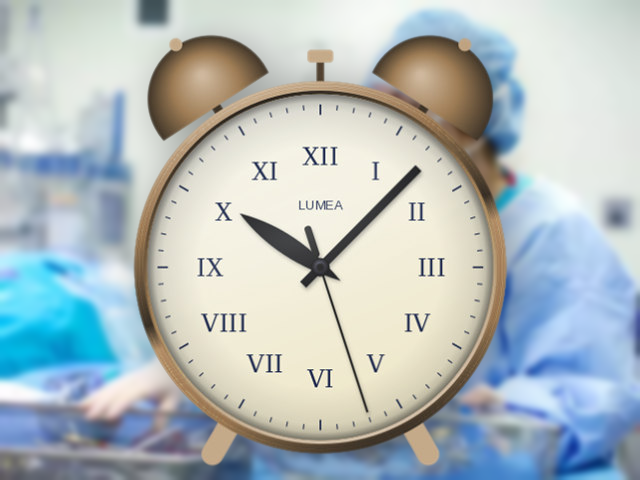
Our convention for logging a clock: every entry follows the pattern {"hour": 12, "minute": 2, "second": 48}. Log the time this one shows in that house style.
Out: {"hour": 10, "minute": 7, "second": 27}
